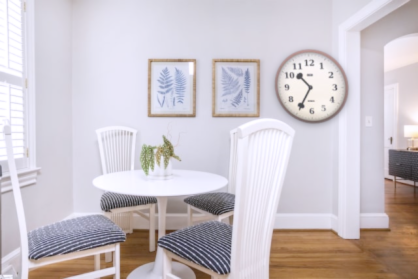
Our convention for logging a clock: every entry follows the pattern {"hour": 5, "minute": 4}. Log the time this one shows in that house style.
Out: {"hour": 10, "minute": 35}
